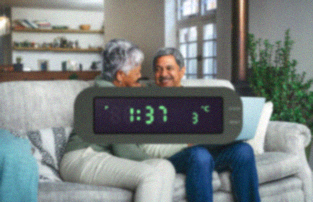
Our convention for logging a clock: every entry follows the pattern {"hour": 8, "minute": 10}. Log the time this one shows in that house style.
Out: {"hour": 1, "minute": 37}
